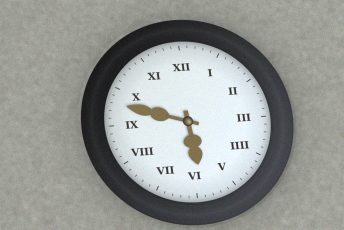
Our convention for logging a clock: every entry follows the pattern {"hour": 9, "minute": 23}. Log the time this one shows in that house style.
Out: {"hour": 5, "minute": 48}
